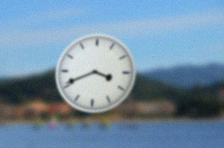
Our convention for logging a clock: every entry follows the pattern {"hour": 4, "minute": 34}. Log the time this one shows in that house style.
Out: {"hour": 3, "minute": 41}
